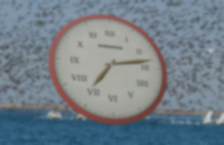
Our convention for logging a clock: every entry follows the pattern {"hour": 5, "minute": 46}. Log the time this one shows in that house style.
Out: {"hour": 7, "minute": 13}
